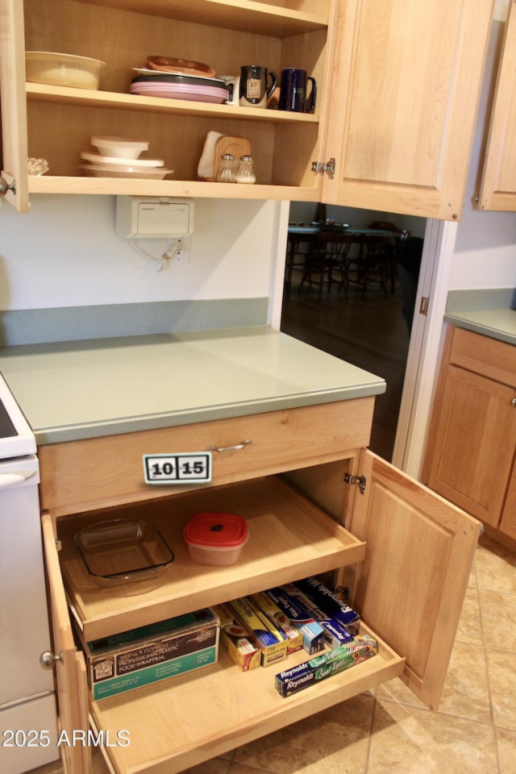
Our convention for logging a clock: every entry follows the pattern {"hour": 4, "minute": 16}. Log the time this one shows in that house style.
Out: {"hour": 10, "minute": 15}
